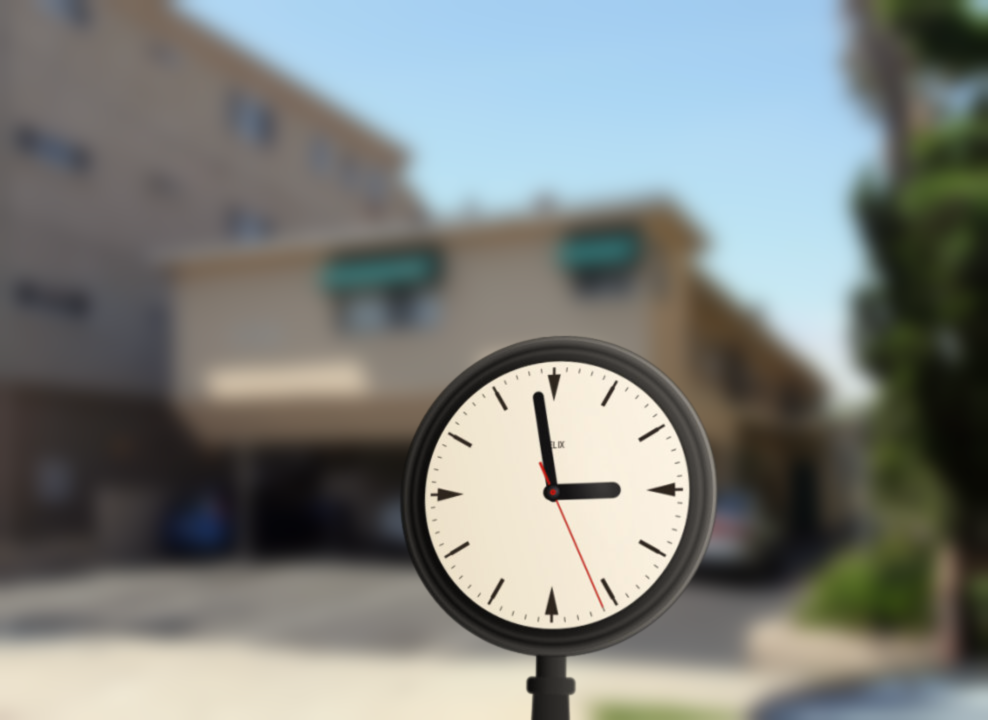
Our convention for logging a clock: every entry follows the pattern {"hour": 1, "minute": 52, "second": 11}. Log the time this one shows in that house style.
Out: {"hour": 2, "minute": 58, "second": 26}
